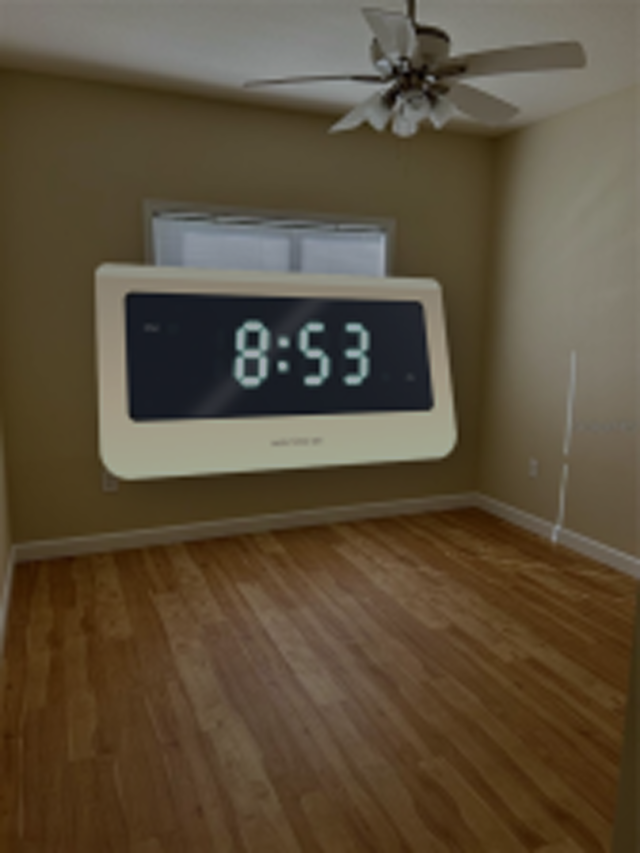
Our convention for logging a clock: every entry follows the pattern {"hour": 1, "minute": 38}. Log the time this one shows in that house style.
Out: {"hour": 8, "minute": 53}
